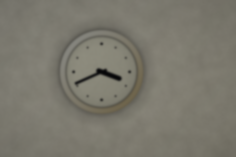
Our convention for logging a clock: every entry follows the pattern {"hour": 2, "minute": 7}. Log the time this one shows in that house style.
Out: {"hour": 3, "minute": 41}
